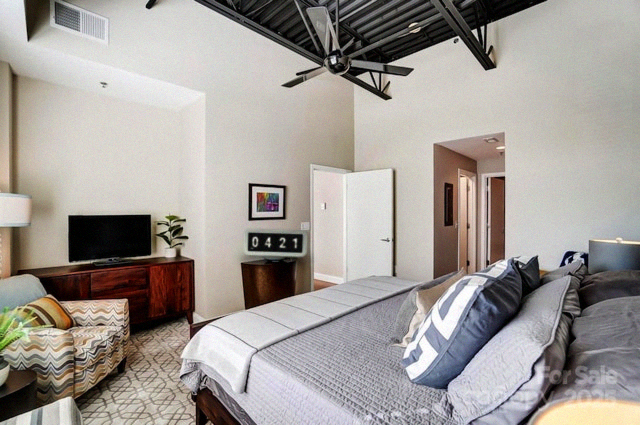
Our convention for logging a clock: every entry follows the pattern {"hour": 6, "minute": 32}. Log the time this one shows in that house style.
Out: {"hour": 4, "minute": 21}
